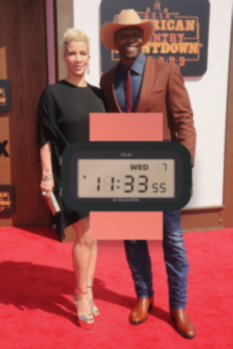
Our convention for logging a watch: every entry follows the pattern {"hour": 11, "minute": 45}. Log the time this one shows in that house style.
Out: {"hour": 11, "minute": 33}
